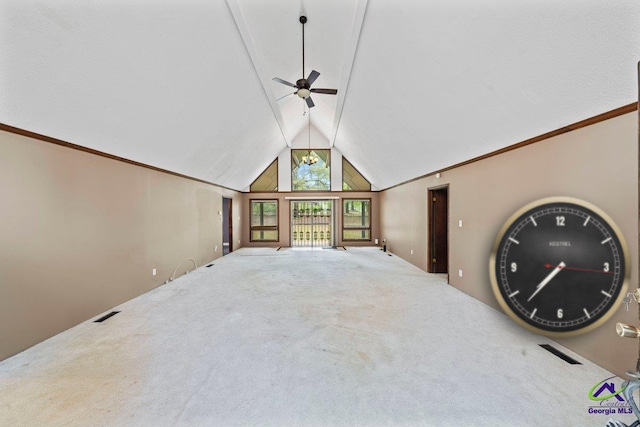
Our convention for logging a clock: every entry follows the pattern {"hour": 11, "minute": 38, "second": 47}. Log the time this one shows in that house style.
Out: {"hour": 7, "minute": 37, "second": 16}
